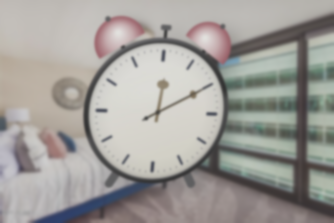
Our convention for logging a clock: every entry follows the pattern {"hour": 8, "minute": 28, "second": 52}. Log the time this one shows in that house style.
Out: {"hour": 12, "minute": 10, "second": 10}
